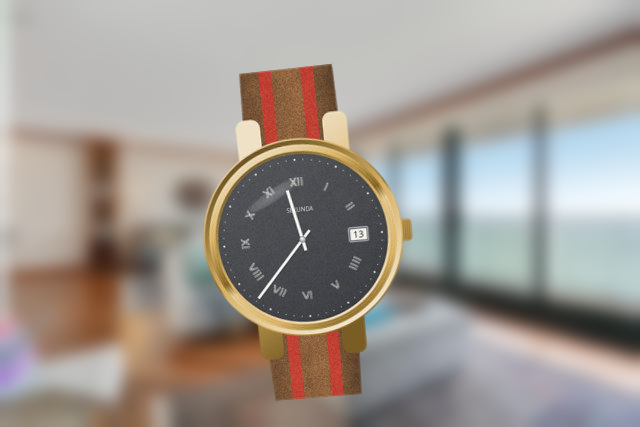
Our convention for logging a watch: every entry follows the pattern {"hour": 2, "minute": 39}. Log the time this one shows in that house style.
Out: {"hour": 11, "minute": 37}
